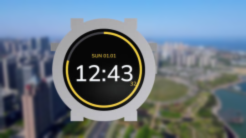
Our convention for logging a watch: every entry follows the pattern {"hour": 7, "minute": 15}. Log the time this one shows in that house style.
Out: {"hour": 12, "minute": 43}
